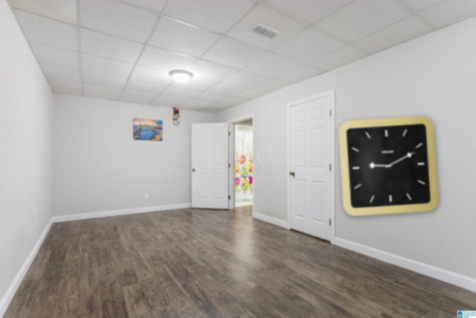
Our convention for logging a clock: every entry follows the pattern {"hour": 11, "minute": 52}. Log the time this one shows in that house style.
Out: {"hour": 9, "minute": 11}
